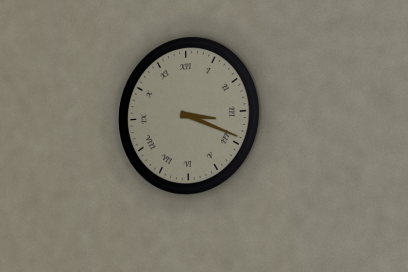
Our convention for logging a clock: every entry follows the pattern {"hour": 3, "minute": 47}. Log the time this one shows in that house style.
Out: {"hour": 3, "minute": 19}
